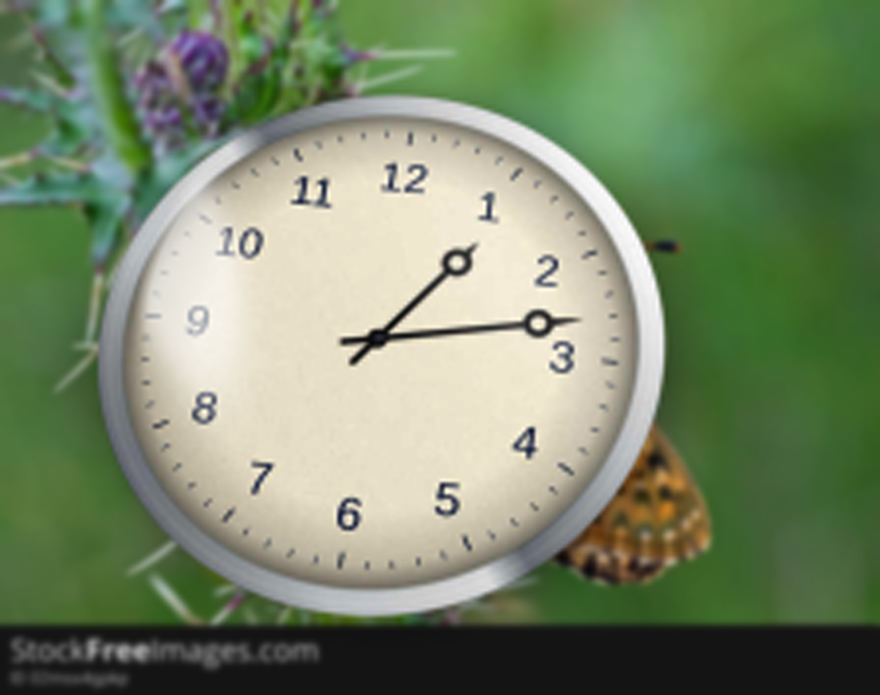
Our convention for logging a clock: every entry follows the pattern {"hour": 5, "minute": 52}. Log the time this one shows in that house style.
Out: {"hour": 1, "minute": 13}
